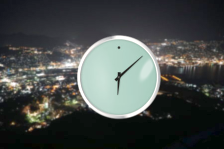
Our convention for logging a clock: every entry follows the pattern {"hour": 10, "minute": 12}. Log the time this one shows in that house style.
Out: {"hour": 6, "minute": 8}
